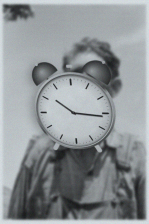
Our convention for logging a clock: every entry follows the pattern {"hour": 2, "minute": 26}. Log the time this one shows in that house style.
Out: {"hour": 10, "minute": 16}
